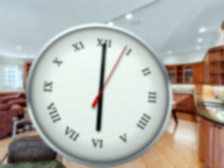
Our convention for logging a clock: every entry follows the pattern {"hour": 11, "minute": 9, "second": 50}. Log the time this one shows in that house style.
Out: {"hour": 6, "minute": 0, "second": 4}
